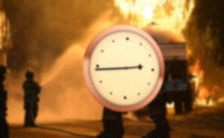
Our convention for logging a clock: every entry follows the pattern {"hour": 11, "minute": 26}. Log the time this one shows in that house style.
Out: {"hour": 2, "minute": 44}
